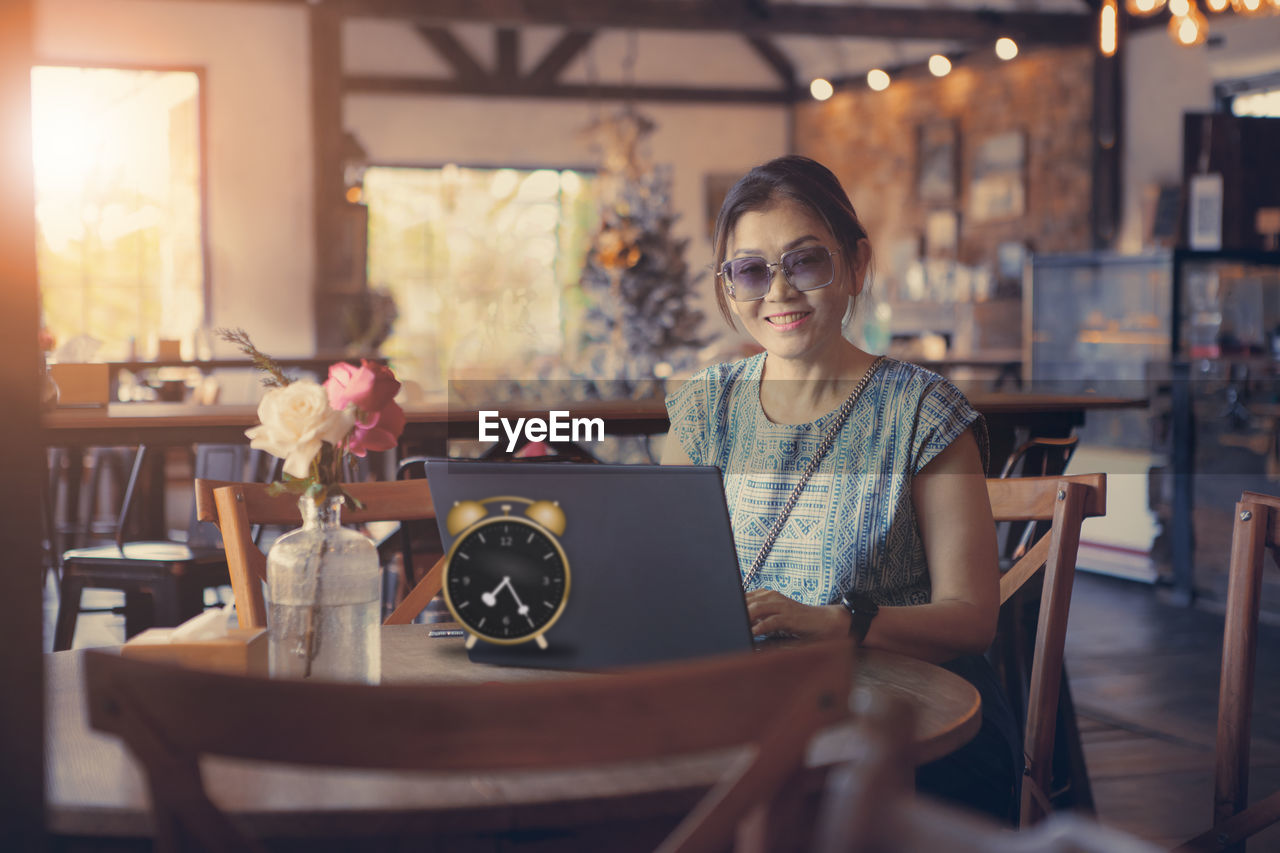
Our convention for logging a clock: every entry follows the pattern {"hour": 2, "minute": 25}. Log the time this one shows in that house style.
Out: {"hour": 7, "minute": 25}
